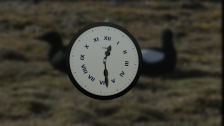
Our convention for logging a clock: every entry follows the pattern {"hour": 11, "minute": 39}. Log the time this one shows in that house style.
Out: {"hour": 12, "minute": 28}
